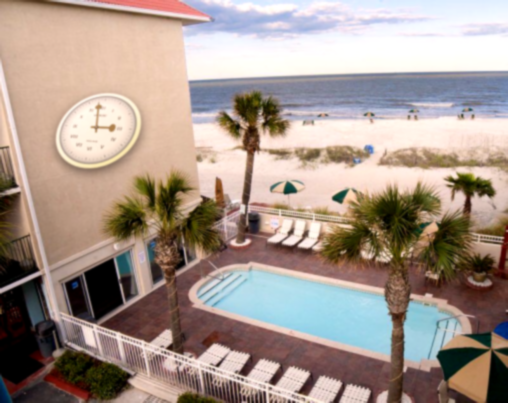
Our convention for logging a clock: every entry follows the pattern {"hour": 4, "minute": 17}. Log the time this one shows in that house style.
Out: {"hour": 2, "minute": 58}
